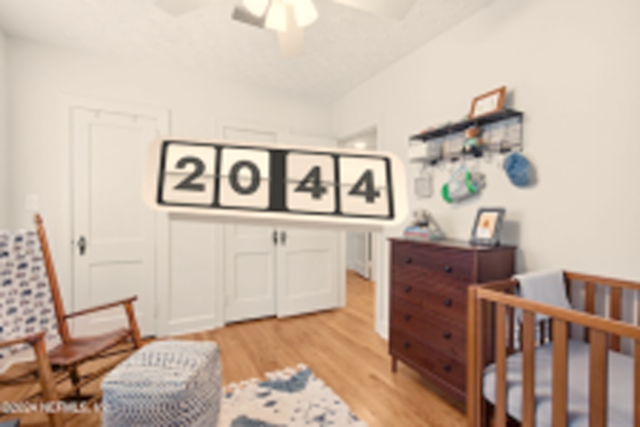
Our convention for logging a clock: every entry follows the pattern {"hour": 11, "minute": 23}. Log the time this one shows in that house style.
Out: {"hour": 20, "minute": 44}
